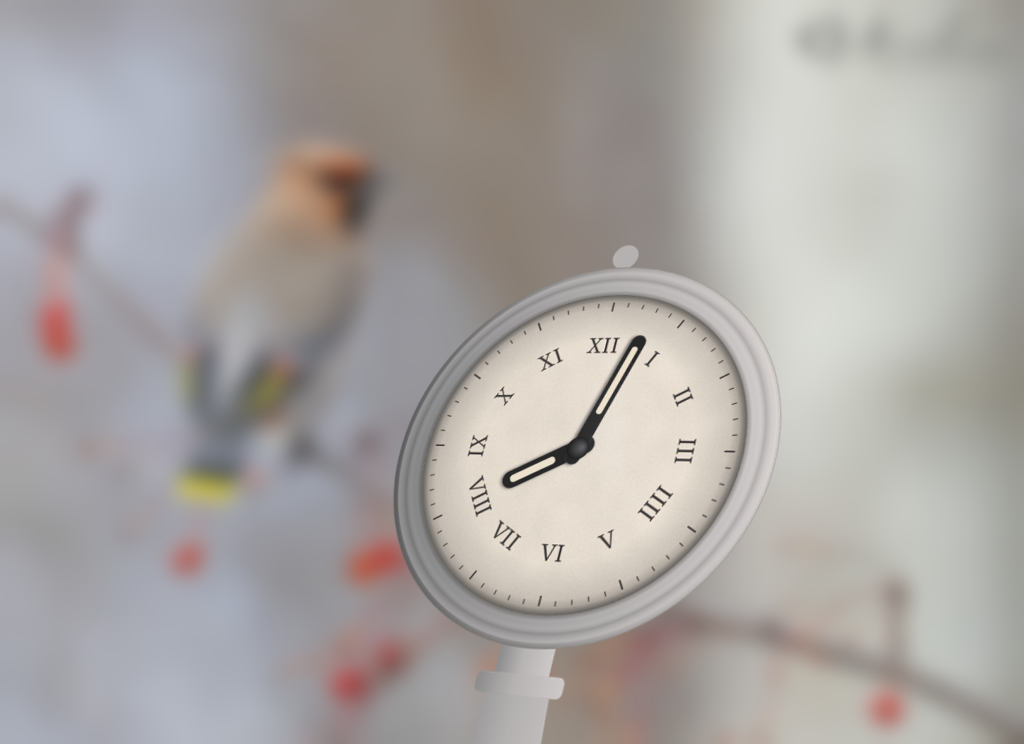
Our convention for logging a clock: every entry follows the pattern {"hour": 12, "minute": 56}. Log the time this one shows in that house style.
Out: {"hour": 8, "minute": 3}
